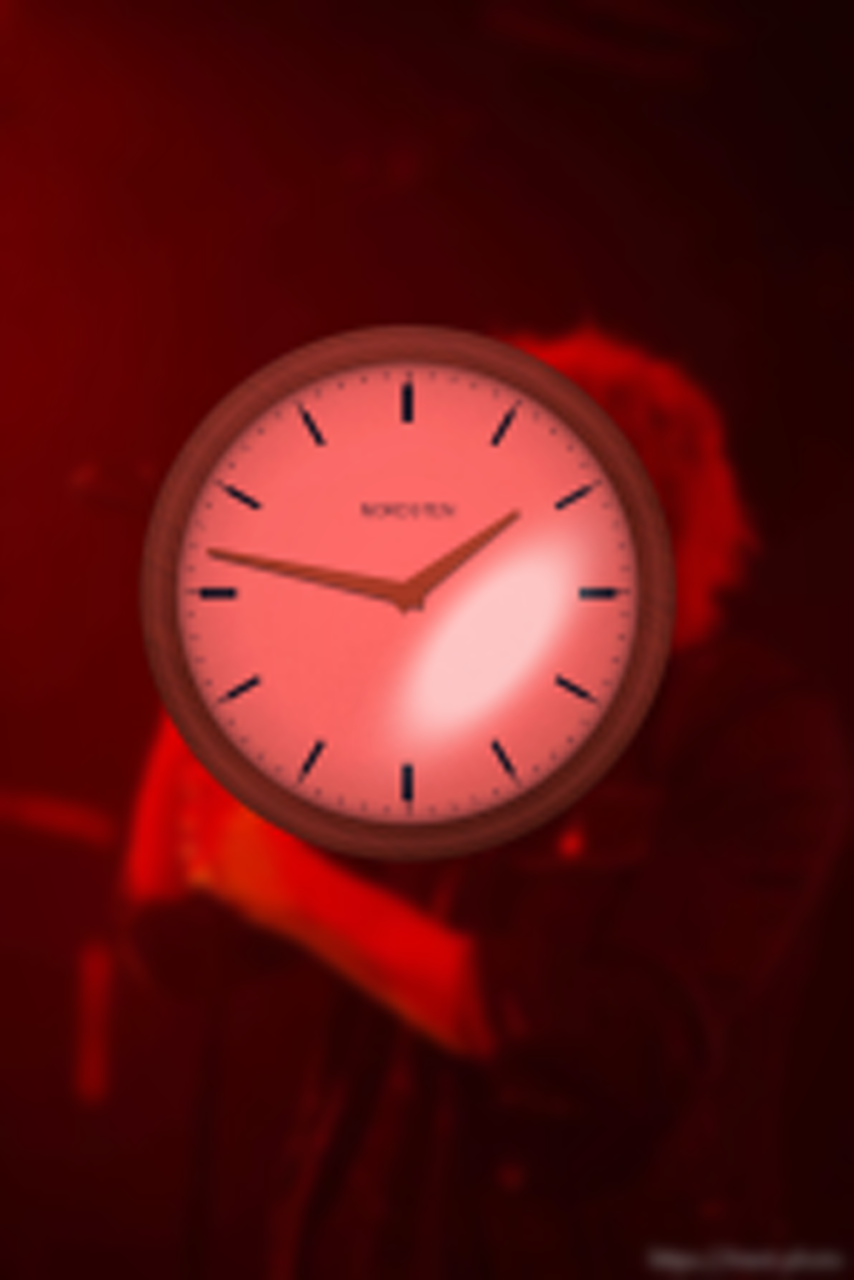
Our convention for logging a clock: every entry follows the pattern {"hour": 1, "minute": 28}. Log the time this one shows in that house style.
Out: {"hour": 1, "minute": 47}
